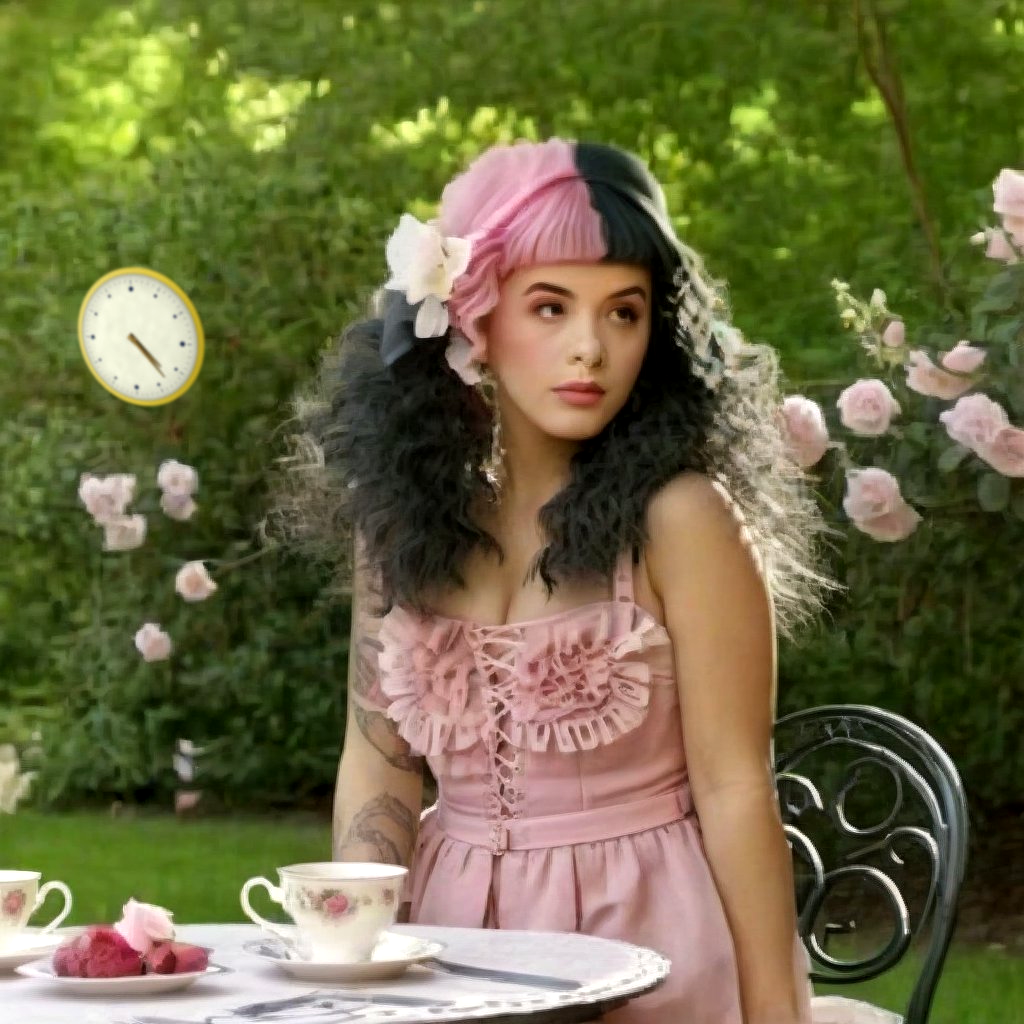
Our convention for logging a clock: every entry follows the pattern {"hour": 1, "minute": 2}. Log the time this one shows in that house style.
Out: {"hour": 4, "minute": 23}
